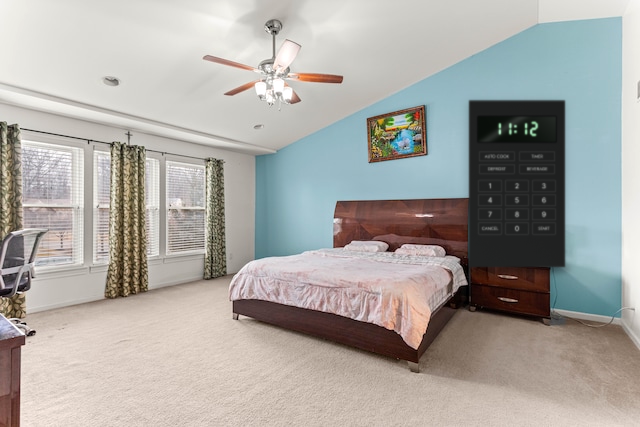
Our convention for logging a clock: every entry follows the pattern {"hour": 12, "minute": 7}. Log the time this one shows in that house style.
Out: {"hour": 11, "minute": 12}
